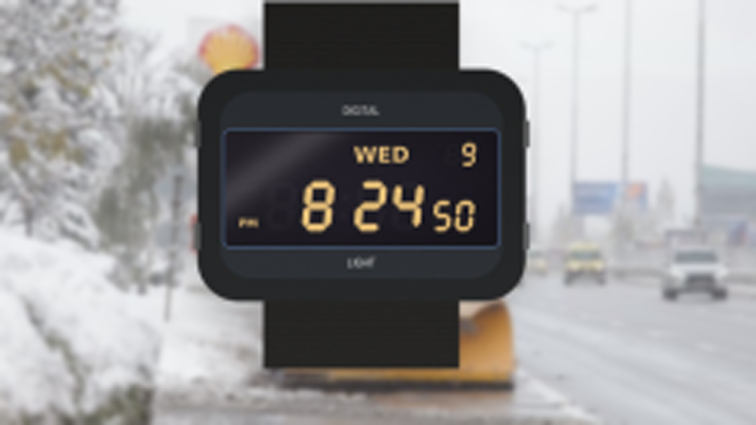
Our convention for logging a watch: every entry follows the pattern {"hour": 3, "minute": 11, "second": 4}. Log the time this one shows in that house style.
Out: {"hour": 8, "minute": 24, "second": 50}
